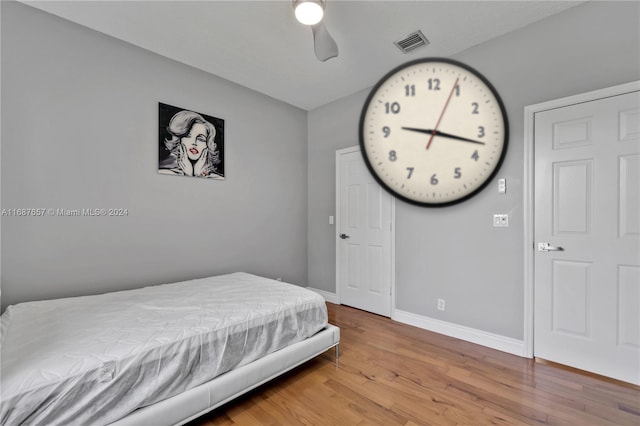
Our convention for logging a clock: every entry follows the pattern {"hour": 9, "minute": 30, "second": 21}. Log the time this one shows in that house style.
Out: {"hour": 9, "minute": 17, "second": 4}
